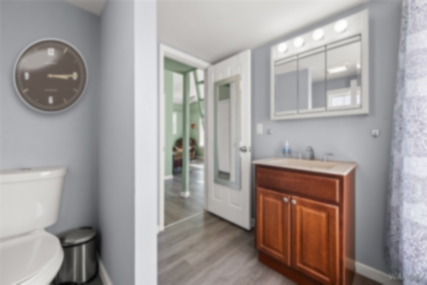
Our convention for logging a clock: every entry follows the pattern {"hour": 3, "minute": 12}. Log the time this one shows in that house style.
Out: {"hour": 3, "minute": 15}
